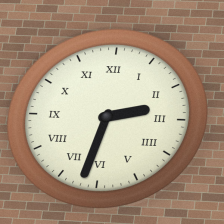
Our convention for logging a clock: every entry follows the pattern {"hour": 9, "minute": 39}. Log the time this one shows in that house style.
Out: {"hour": 2, "minute": 32}
